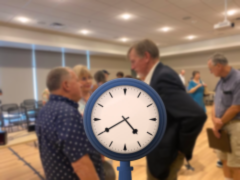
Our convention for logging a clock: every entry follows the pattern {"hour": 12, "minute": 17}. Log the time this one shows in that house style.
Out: {"hour": 4, "minute": 40}
